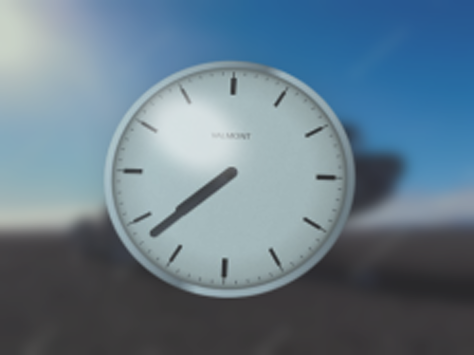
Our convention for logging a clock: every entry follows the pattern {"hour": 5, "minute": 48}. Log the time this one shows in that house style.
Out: {"hour": 7, "minute": 38}
